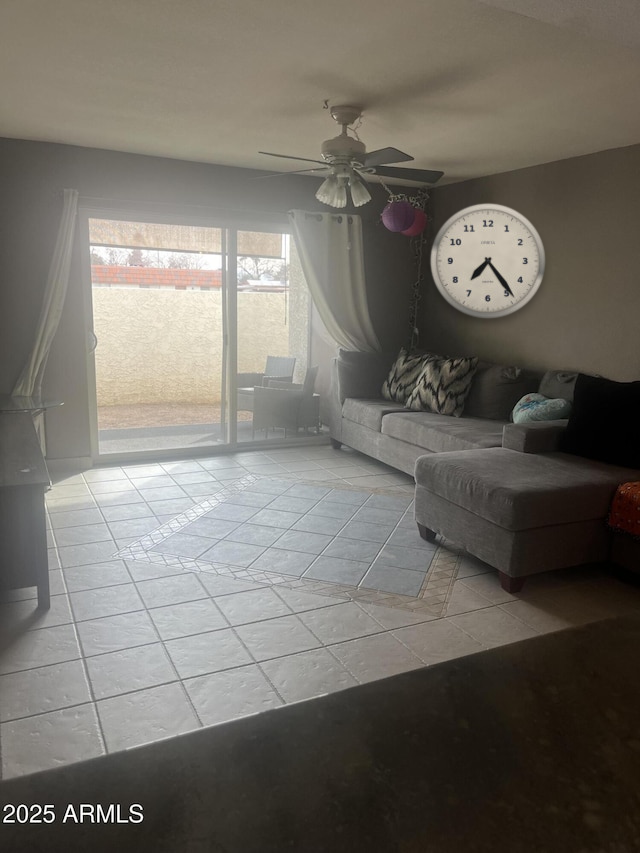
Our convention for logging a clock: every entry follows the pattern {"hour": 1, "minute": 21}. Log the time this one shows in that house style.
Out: {"hour": 7, "minute": 24}
